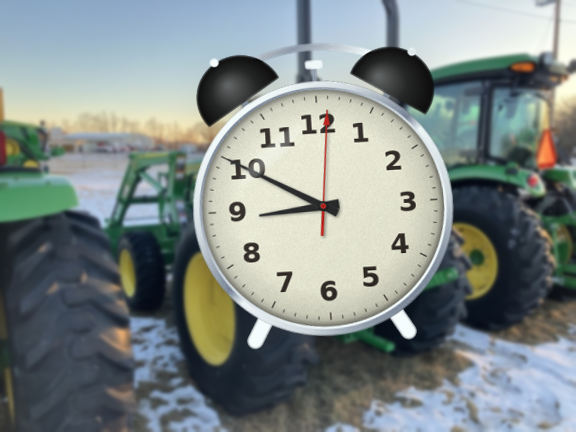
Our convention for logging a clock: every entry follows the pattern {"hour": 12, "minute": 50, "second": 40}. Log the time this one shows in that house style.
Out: {"hour": 8, "minute": 50, "second": 1}
